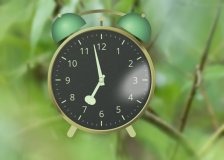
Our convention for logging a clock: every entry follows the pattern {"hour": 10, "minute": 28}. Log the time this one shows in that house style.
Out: {"hour": 6, "minute": 58}
